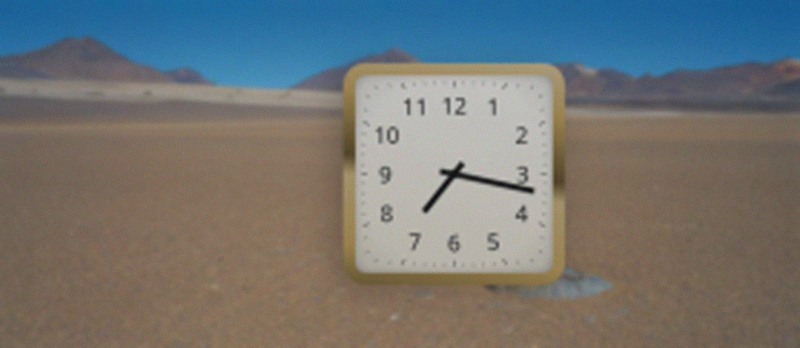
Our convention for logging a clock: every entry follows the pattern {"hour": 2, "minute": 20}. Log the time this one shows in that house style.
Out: {"hour": 7, "minute": 17}
